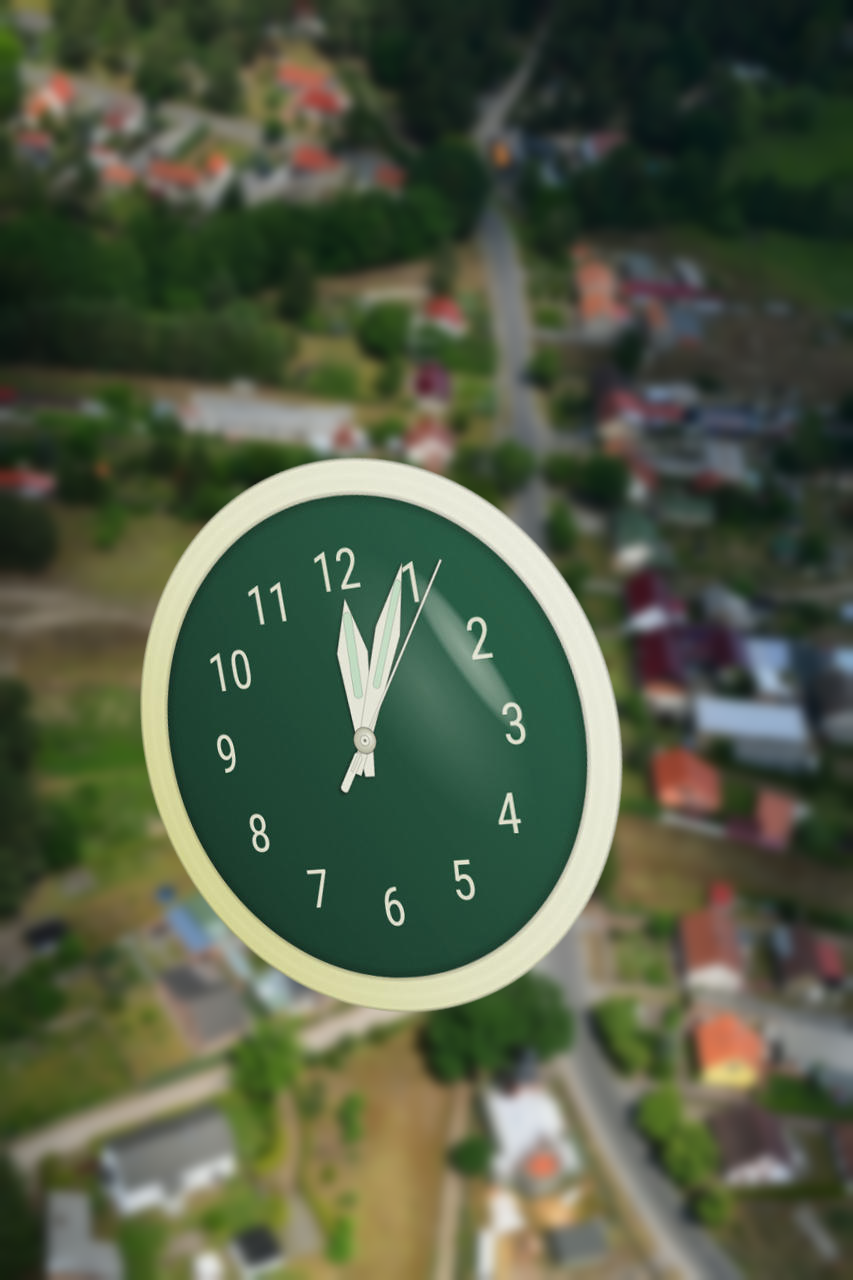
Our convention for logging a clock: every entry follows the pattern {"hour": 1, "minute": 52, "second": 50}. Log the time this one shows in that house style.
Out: {"hour": 12, "minute": 4, "second": 6}
